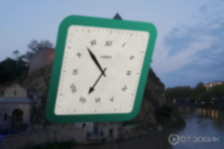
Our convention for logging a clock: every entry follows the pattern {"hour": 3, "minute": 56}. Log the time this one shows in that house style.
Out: {"hour": 6, "minute": 53}
